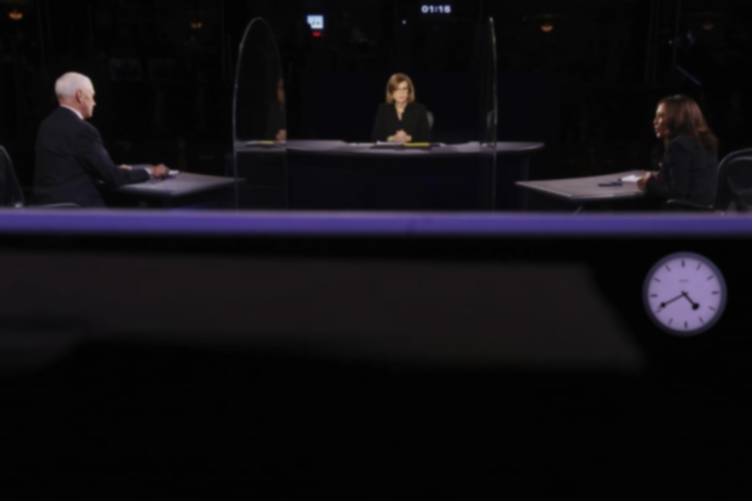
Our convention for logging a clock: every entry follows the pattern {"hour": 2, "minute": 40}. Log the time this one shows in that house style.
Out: {"hour": 4, "minute": 41}
